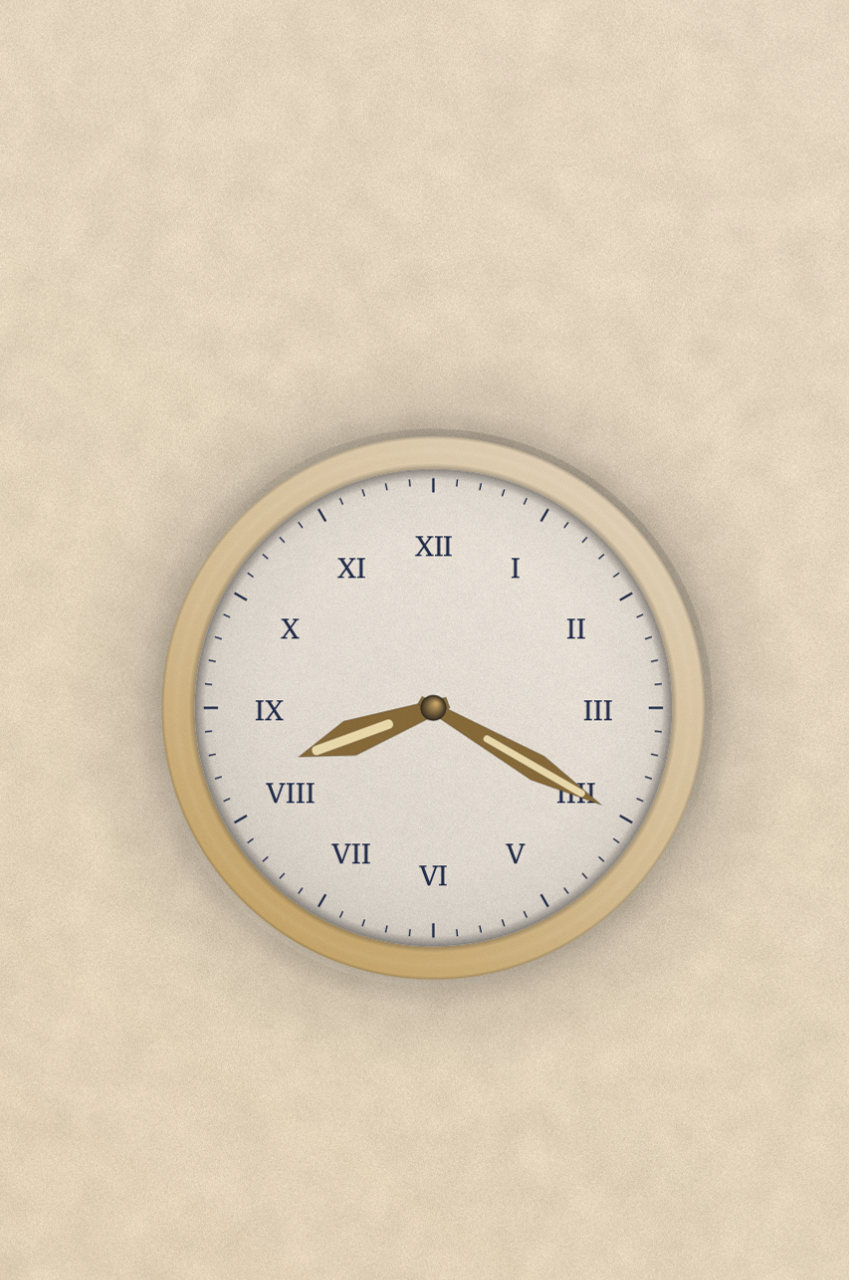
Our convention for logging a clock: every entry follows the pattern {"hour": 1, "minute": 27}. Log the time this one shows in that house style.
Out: {"hour": 8, "minute": 20}
